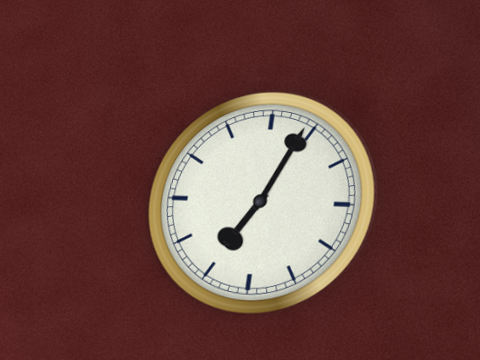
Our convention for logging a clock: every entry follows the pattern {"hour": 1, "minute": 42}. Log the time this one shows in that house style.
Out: {"hour": 7, "minute": 4}
